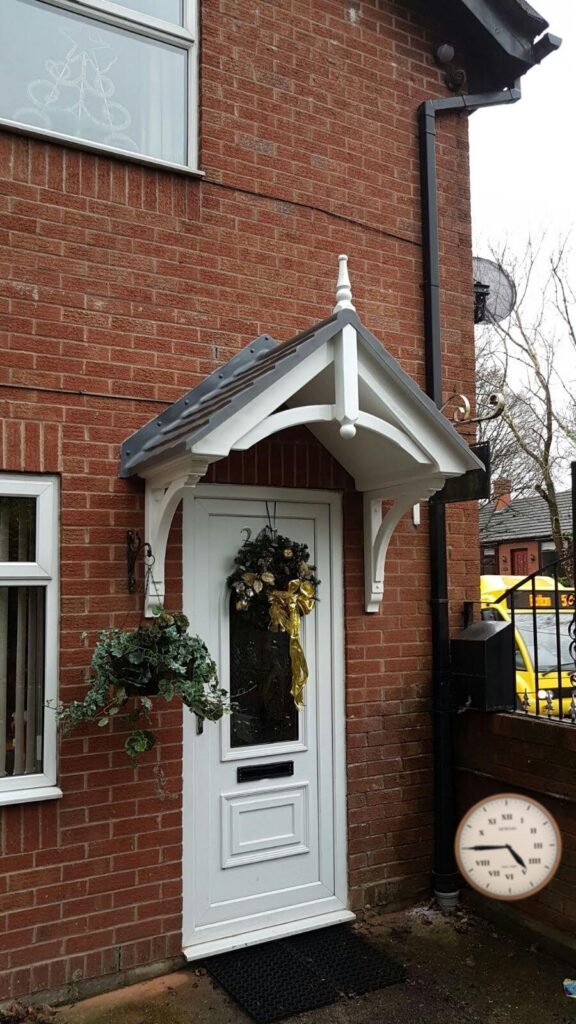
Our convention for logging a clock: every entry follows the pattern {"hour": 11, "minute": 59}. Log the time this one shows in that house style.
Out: {"hour": 4, "minute": 45}
